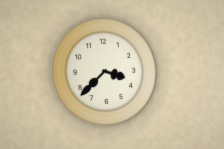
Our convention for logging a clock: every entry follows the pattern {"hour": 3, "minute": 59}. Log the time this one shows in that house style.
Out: {"hour": 3, "minute": 38}
